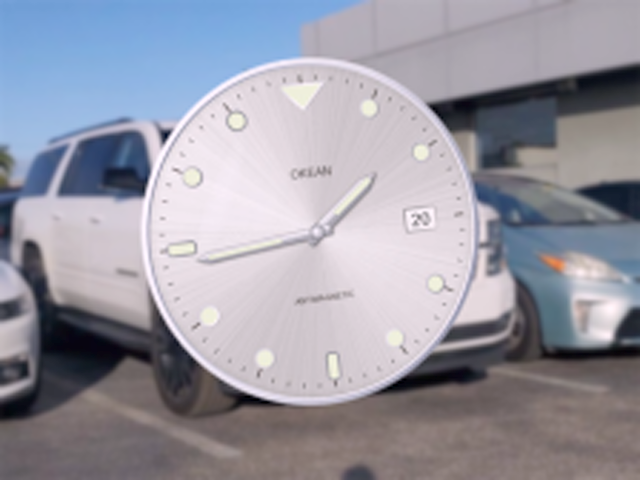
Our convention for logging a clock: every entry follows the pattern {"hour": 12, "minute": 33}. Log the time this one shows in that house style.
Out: {"hour": 1, "minute": 44}
